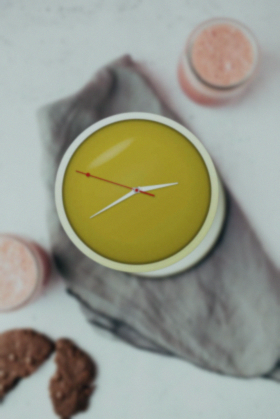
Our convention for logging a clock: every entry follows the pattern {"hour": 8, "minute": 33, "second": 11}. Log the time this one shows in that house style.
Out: {"hour": 2, "minute": 39, "second": 48}
